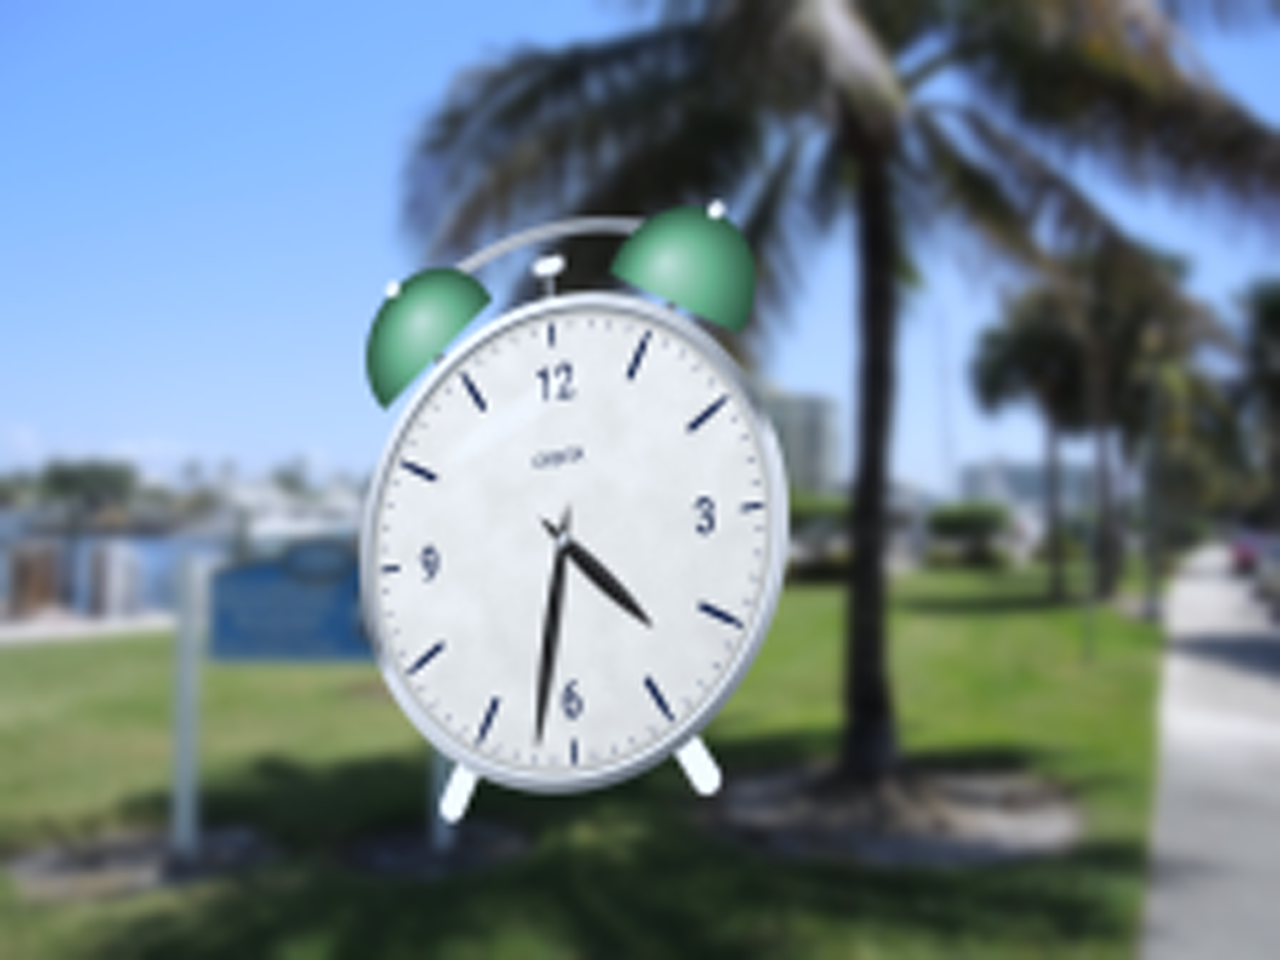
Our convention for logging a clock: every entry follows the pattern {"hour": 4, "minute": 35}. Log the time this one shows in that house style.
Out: {"hour": 4, "minute": 32}
